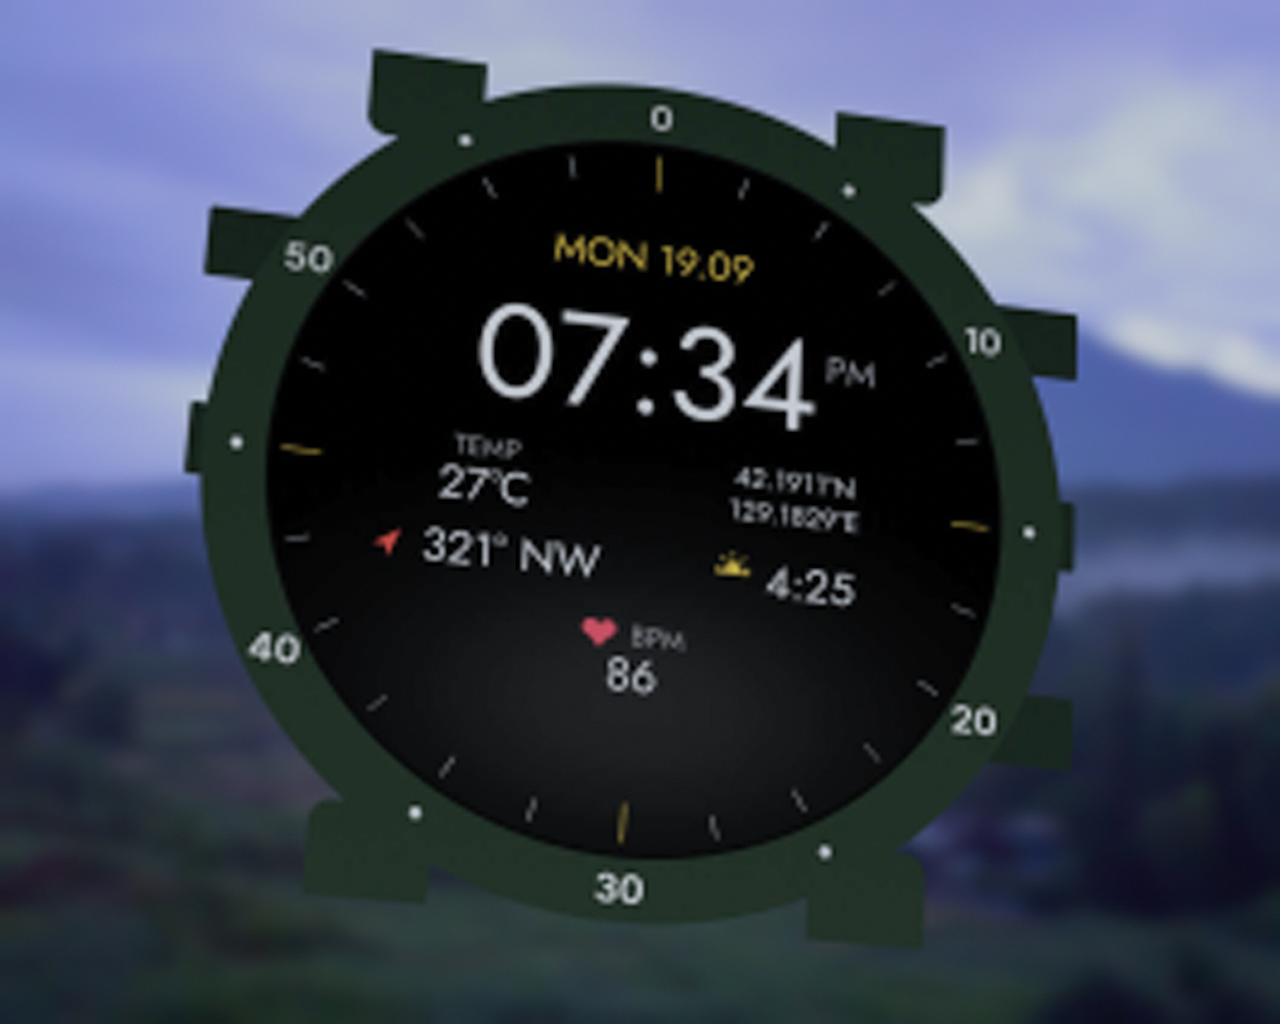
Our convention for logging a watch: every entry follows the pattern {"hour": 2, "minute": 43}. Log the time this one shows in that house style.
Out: {"hour": 7, "minute": 34}
